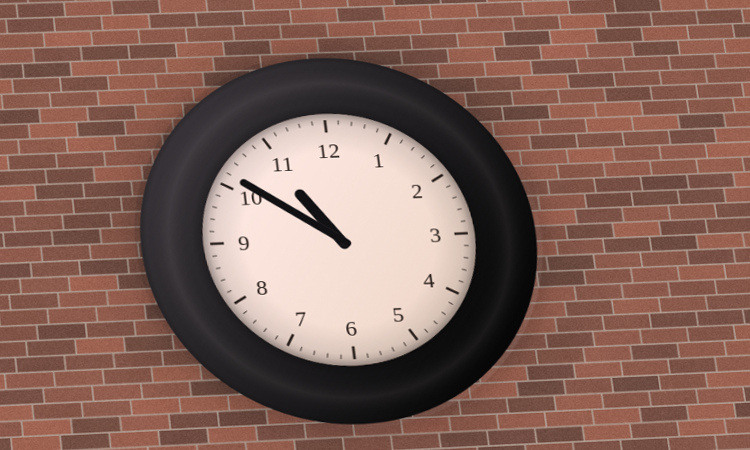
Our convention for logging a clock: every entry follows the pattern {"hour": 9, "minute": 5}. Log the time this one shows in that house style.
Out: {"hour": 10, "minute": 51}
